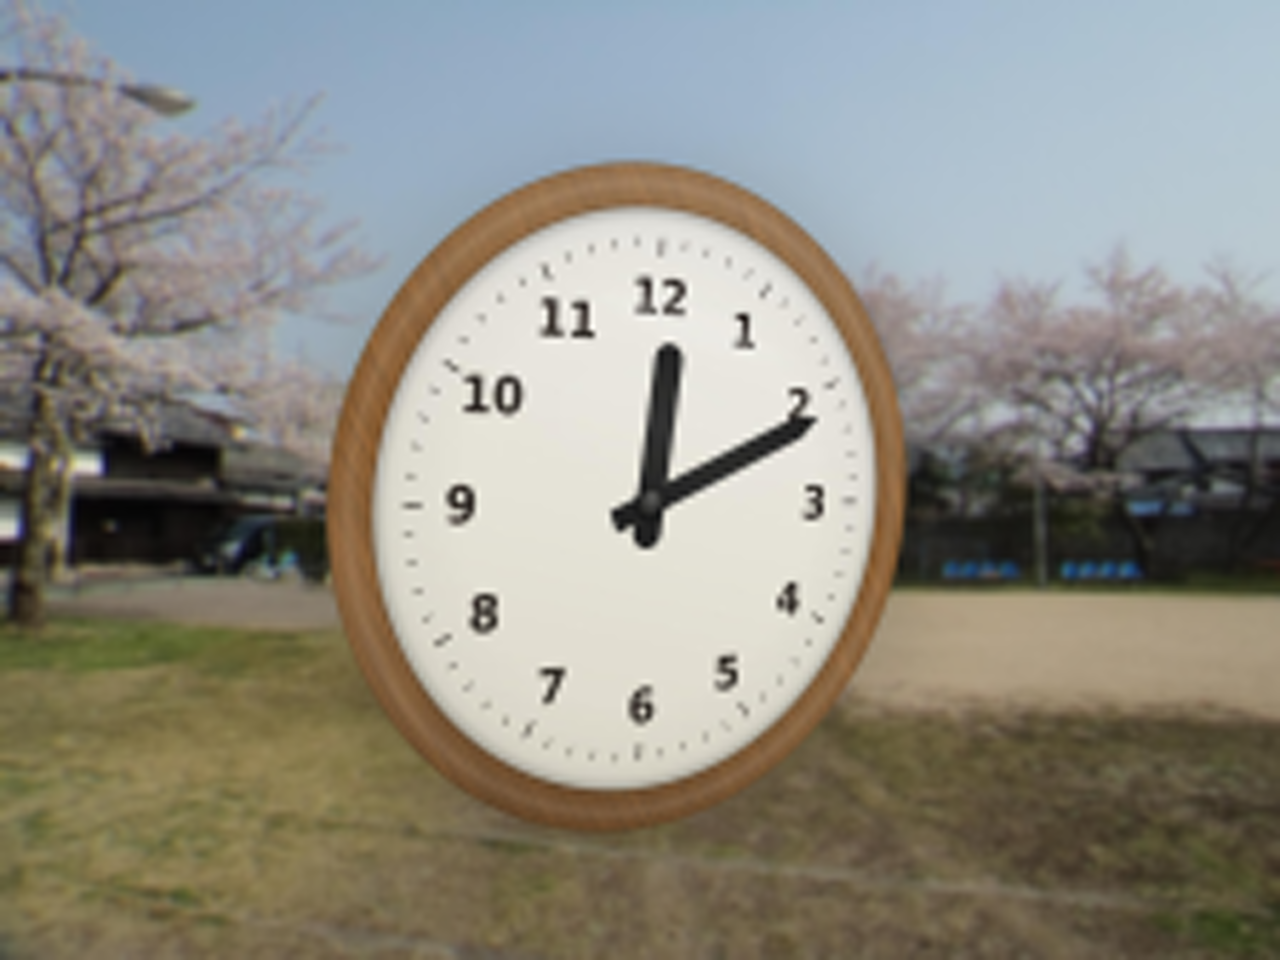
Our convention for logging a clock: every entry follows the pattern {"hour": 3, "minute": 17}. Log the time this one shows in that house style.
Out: {"hour": 12, "minute": 11}
